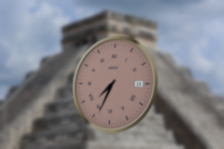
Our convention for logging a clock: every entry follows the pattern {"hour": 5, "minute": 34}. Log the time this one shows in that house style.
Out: {"hour": 7, "minute": 34}
